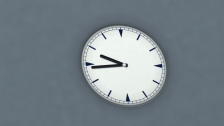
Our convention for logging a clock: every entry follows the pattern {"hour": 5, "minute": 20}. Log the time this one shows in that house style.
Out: {"hour": 9, "minute": 44}
